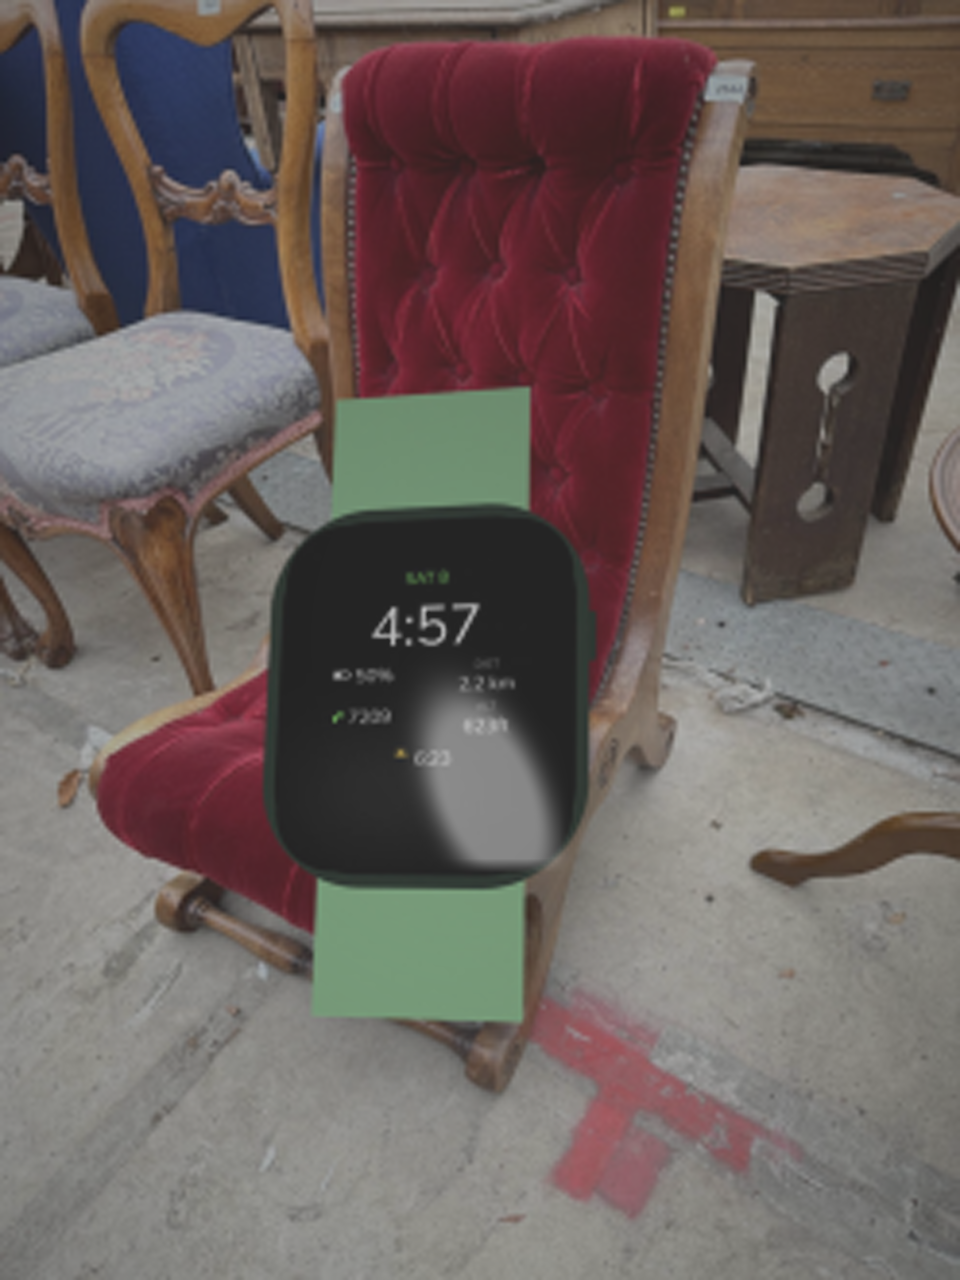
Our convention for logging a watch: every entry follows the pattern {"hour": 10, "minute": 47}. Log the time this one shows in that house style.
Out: {"hour": 4, "minute": 57}
